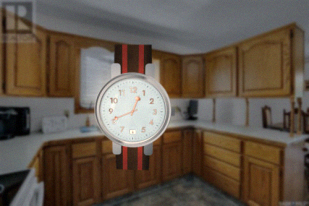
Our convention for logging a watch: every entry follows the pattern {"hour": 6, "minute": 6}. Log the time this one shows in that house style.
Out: {"hour": 12, "minute": 41}
